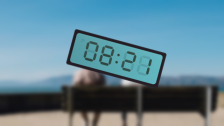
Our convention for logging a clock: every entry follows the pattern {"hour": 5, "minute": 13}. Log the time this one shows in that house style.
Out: {"hour": 8, "minute": 21}
